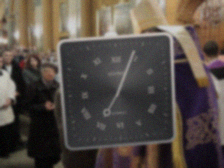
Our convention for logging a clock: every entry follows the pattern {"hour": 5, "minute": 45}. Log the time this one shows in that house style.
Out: {"hour": 7, "minute": 4}
